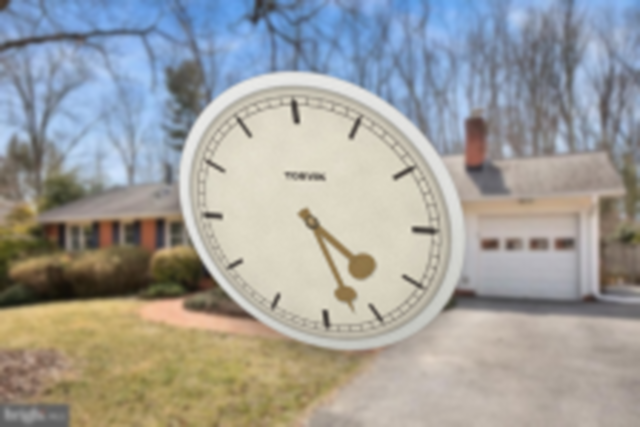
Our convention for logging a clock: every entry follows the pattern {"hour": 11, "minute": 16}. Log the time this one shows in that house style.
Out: {"hour": 4, "minute": 27}
